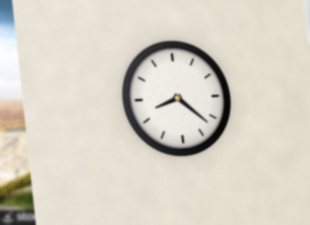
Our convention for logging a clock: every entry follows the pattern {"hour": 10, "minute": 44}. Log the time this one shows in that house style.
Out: {"hour": 8, "minute": 22}
